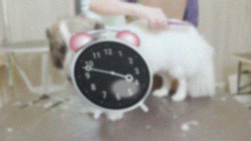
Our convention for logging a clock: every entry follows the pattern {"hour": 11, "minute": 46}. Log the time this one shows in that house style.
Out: {"hour": 3, "minute": 48}
